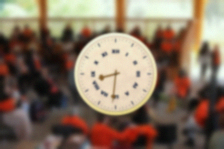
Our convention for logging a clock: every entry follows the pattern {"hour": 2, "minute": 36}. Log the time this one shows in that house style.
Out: {"hour": 8, "minute": 31}
